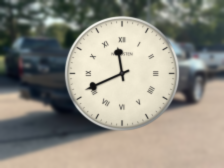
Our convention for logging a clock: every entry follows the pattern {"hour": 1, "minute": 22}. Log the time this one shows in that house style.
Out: {"hour": 11, "minute": 41}
